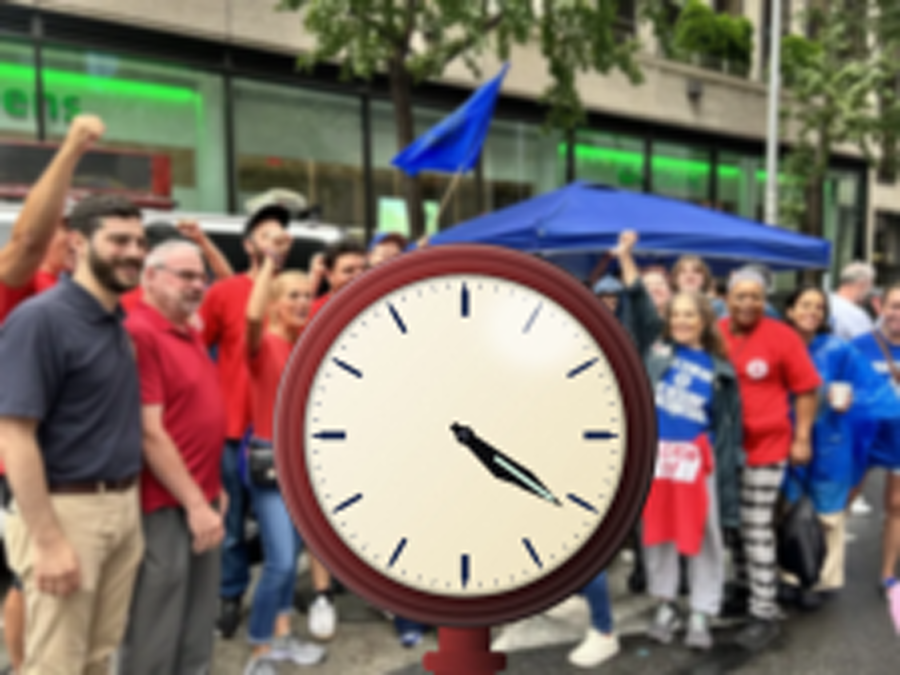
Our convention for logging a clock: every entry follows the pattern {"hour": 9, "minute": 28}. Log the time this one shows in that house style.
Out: {"hour": 4, "minute": 21}
